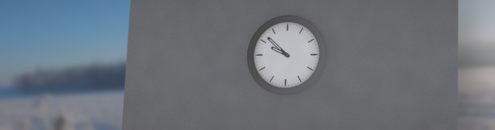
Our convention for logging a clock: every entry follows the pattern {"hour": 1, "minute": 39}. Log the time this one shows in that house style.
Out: {"hour": 9, "minute": 52}
